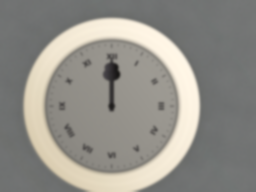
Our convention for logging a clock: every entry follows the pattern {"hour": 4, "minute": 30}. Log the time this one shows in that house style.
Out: {"hour": 12, "minute": 0}
